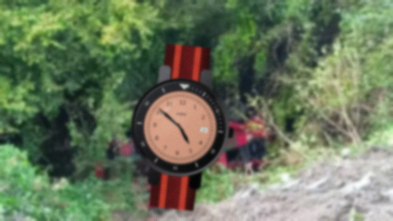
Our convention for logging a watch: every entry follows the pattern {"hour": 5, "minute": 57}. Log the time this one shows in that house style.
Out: {"hour": 4, "minute": 51}
